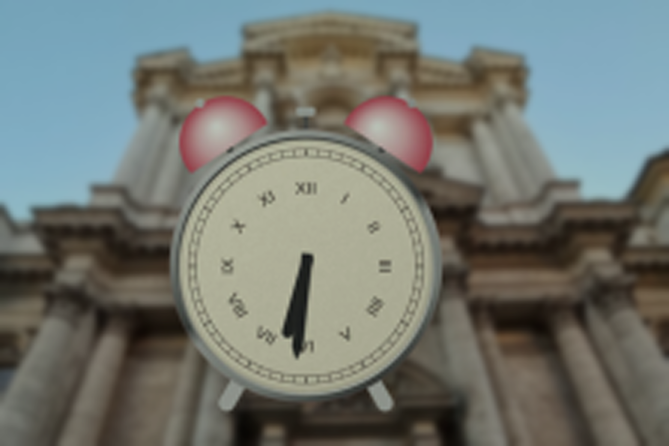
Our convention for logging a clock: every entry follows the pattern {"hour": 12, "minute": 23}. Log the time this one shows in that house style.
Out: {"hour": 6, "minute": 31}
